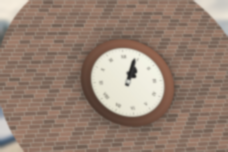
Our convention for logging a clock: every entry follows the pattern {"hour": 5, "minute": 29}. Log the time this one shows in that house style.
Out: {"hour": 1, "minute": 4}
